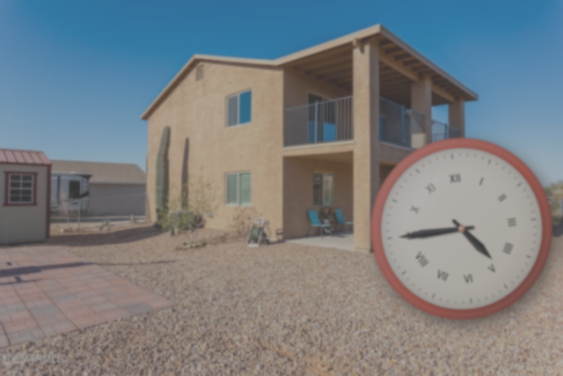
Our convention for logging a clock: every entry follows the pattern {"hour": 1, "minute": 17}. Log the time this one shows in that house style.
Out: {"hour": 4, "minute": 45}
